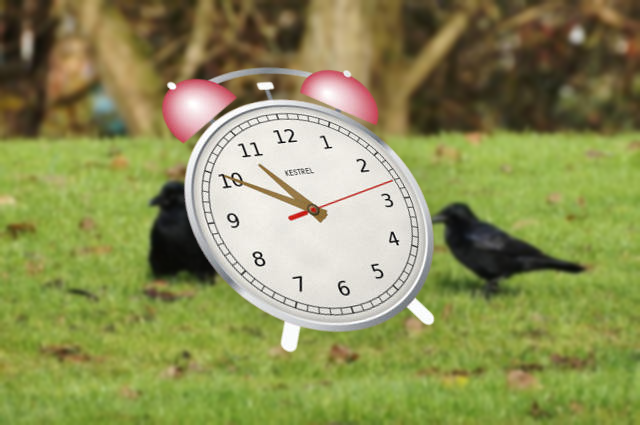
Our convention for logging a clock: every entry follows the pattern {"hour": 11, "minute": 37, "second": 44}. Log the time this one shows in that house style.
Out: {"hour": 10, "minute": 50, "second": 13}
